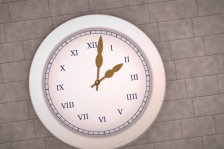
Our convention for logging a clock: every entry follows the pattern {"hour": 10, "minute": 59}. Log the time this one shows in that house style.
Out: {"hour": 2, "minute": 2}
